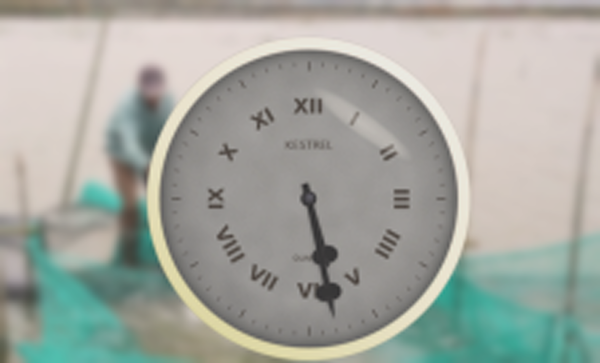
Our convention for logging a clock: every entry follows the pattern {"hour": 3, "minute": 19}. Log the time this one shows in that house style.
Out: {"hour": 5, "minute": 28}
